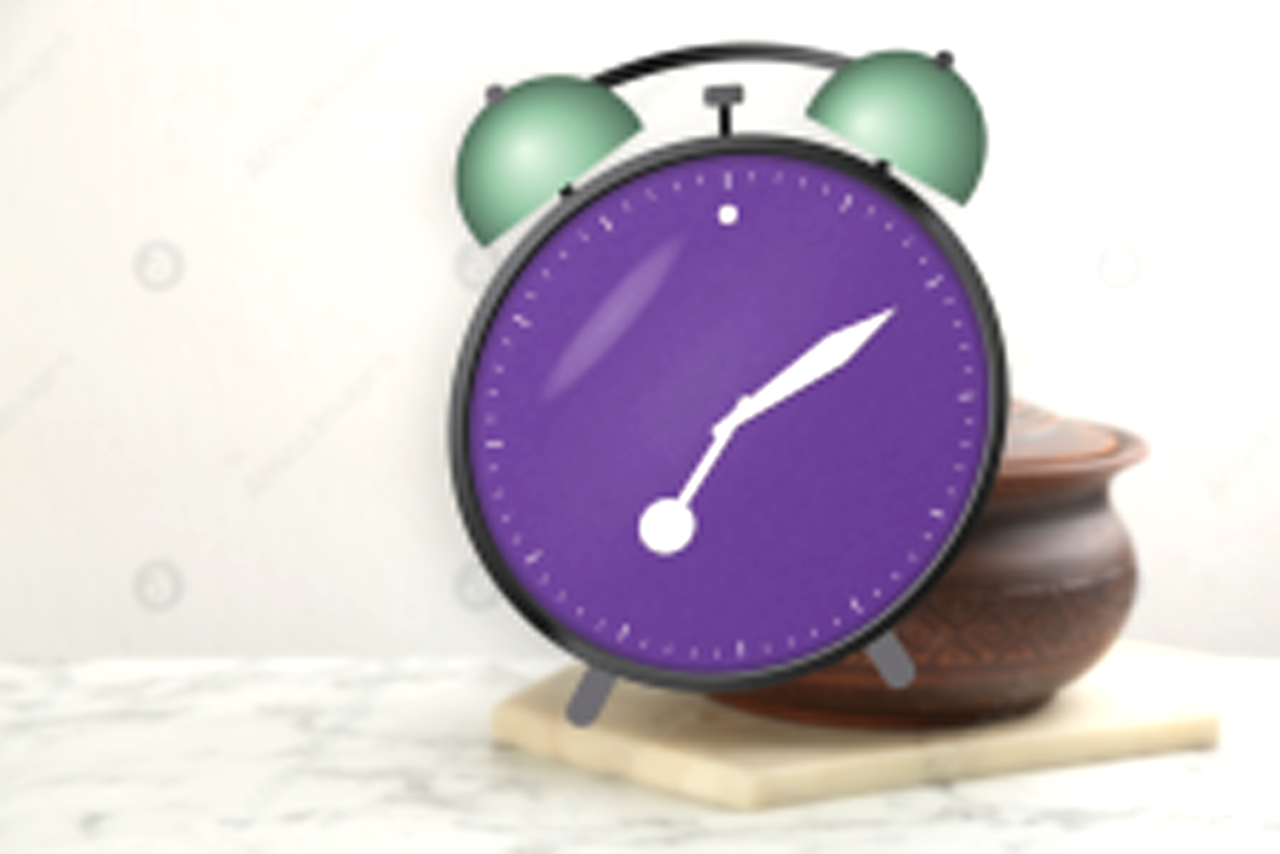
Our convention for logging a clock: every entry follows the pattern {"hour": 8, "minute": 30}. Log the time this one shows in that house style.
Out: {"hour": 7, "minute": 10}
